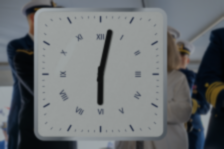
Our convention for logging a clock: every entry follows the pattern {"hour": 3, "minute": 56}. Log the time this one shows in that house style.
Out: {"hour": 6, "minute": 2}
